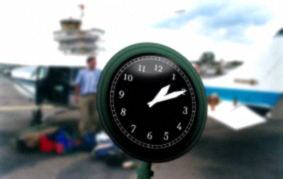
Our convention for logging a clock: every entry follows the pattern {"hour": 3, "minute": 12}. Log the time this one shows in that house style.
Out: {"hour": 1, "minute": 10}
